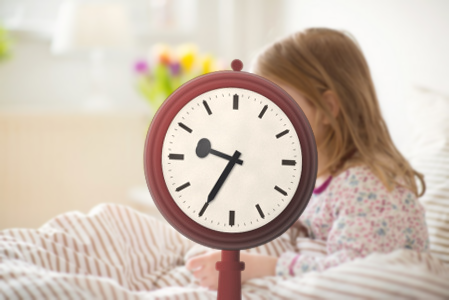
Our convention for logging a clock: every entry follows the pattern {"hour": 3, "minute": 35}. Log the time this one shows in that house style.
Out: {"hour": 9, "minute": 35}
